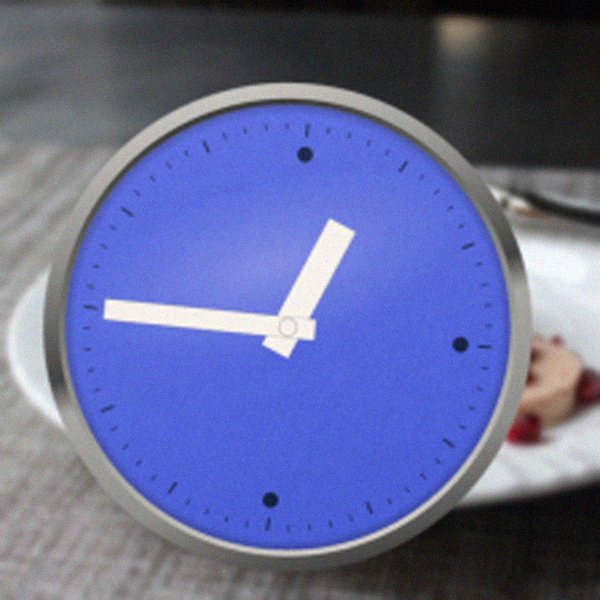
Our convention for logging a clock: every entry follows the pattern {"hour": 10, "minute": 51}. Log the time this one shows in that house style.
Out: {"hour": 12, "minute": 45}
